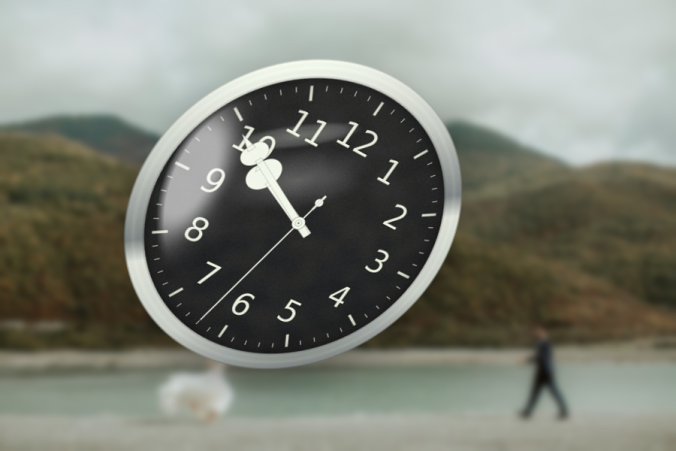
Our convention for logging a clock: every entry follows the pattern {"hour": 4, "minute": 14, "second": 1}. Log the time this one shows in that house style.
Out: {"hour": 9, "minute": 49, "second": 32}
